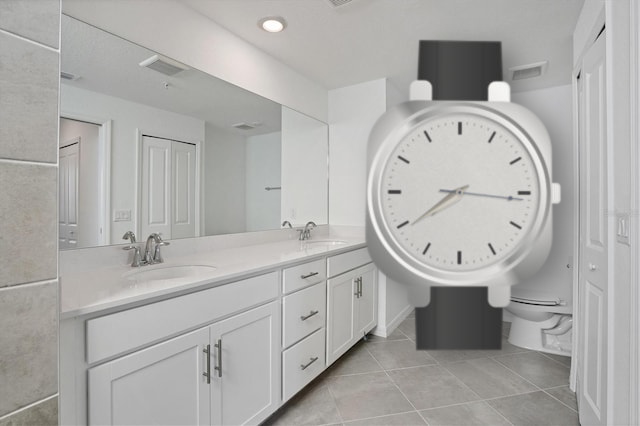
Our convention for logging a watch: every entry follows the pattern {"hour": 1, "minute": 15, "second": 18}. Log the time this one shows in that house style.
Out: {"hour": 7, "minute": 39, "second": 16}
